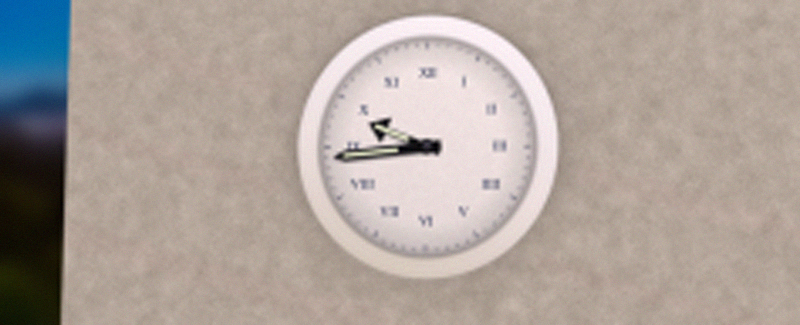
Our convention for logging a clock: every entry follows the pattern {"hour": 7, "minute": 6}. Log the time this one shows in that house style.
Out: {"hour": 9, "minute": 44}
